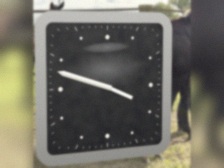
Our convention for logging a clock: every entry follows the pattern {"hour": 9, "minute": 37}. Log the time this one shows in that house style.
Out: {"hour": 3, "minute": 48}
